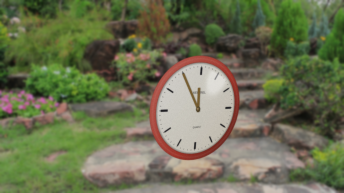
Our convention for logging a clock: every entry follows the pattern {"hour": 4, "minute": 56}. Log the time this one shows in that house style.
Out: {"hour": 11, "minute": 55}
